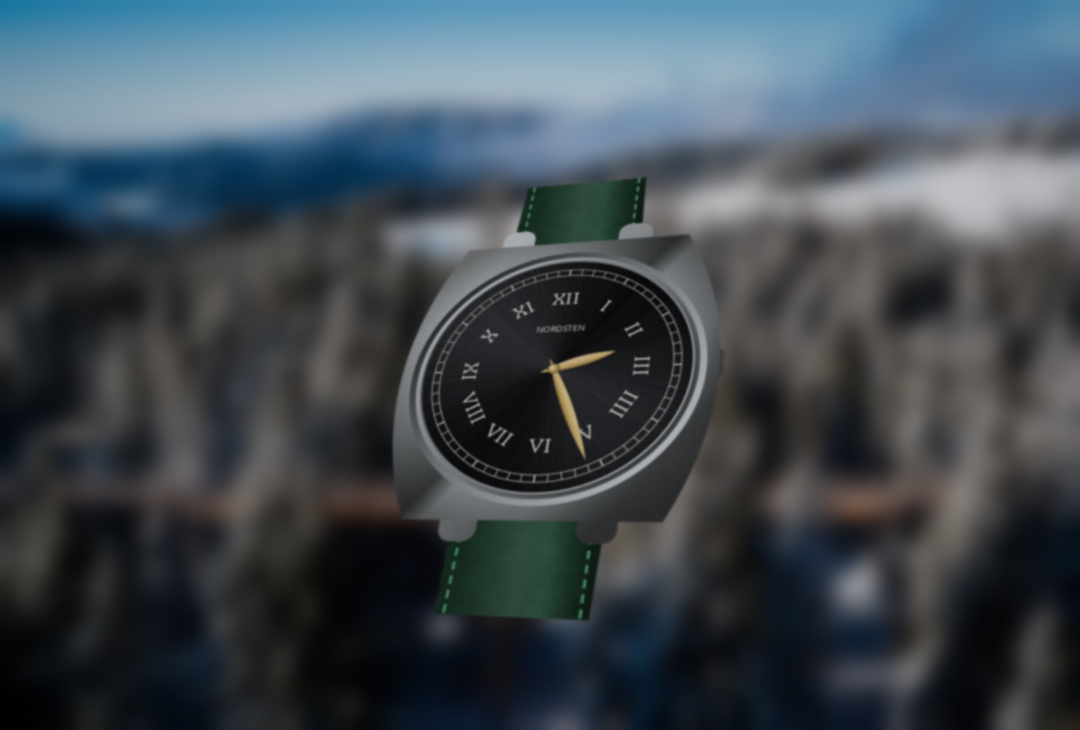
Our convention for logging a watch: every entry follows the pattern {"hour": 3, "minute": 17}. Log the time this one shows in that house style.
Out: {"hour": 2, "minute": 26}
